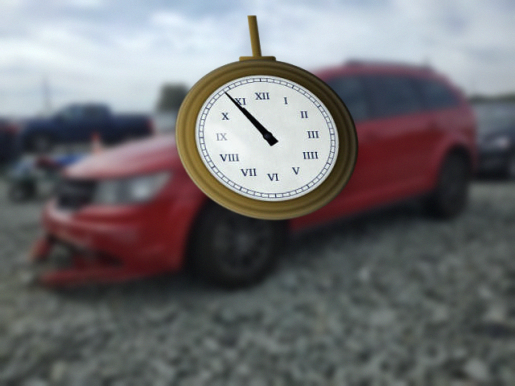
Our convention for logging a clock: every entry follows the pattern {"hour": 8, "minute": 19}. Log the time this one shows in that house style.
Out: {"hour": 10, "minute": 54}
